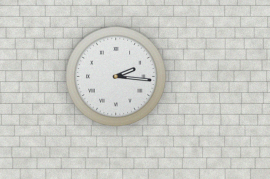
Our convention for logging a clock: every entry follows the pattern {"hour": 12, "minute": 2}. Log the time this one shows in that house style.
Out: {"hour": 2, "minute": 16}
